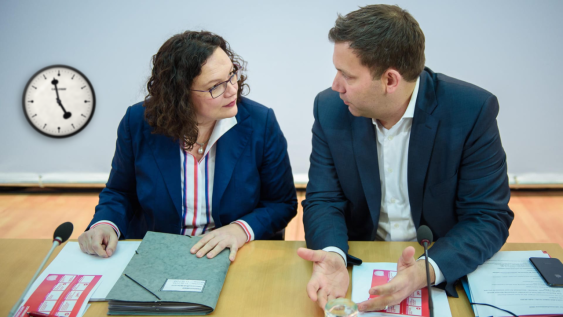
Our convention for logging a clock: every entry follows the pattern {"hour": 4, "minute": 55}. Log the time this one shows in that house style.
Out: {"hour": 4, "minute": 58}
